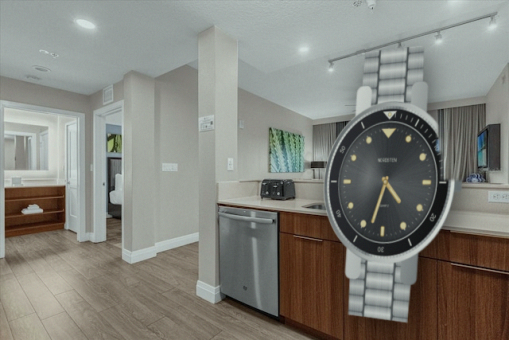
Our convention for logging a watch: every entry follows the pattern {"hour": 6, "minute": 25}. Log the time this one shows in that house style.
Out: {"hour": 4, "minute": 33}
